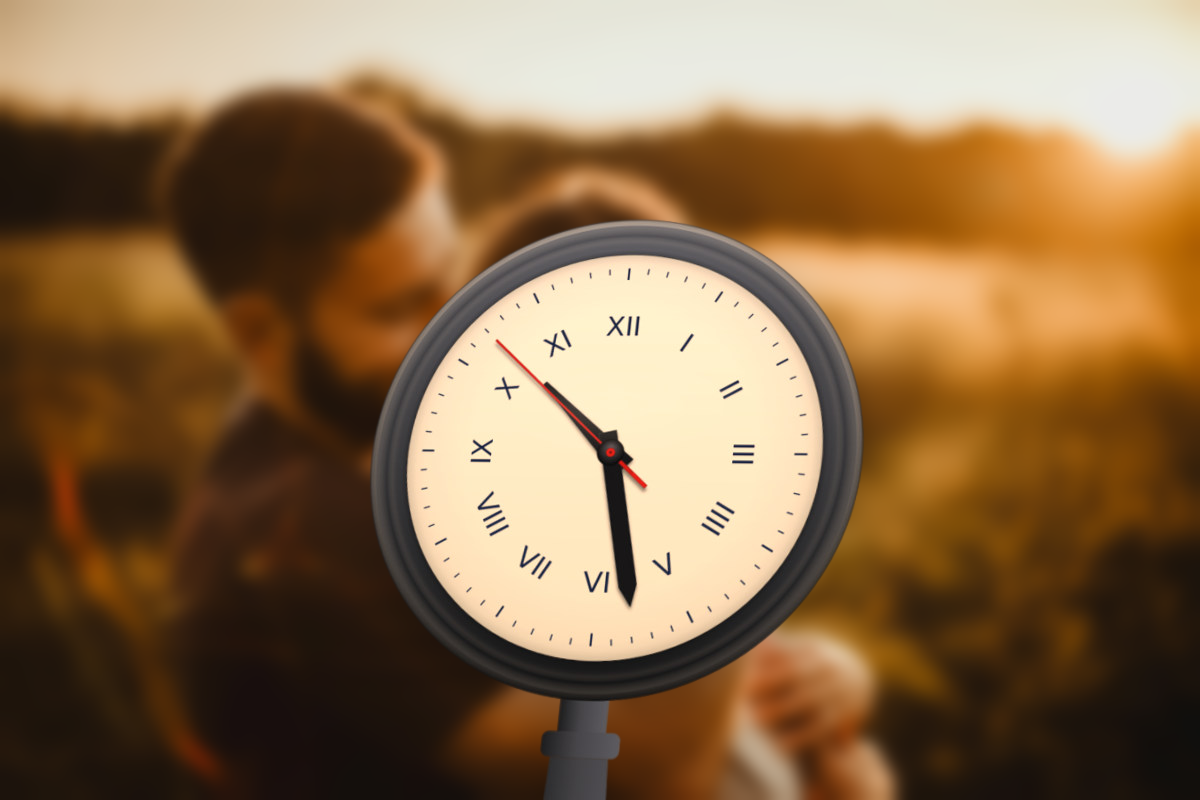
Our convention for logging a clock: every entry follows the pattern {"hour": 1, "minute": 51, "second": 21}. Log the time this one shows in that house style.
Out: {"hour": 10, "minute": 27, "second": 52}
